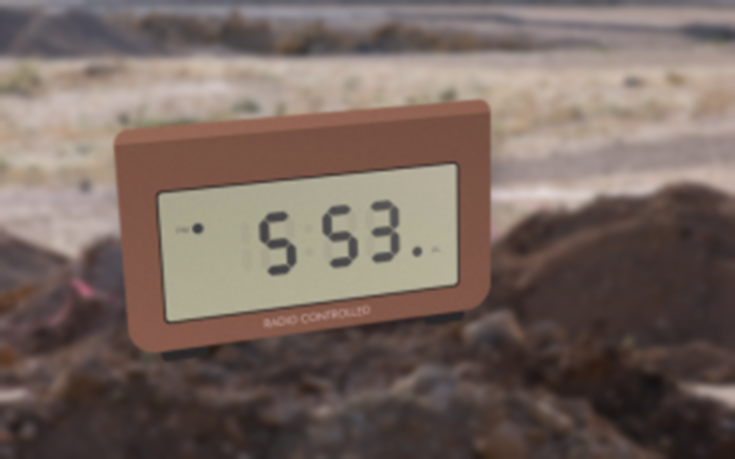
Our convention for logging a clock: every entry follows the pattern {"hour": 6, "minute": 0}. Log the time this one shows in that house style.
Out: {"hour": 5, "minute": 53}
